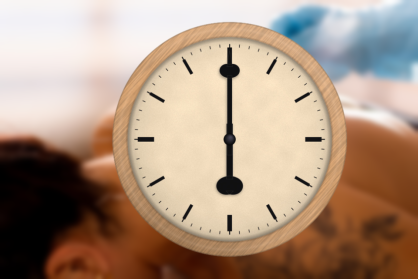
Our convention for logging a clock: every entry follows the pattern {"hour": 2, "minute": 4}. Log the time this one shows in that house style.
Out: {"hour": 6, "minute": 0}
